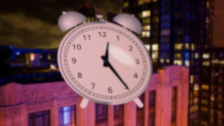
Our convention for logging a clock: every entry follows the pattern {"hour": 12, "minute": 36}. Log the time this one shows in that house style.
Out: {"hour": 12, "minute": 25}
